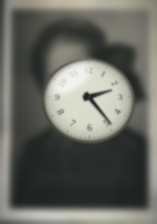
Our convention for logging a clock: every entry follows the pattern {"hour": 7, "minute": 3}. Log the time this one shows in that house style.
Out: {"hour": 2, "minute": 24}
